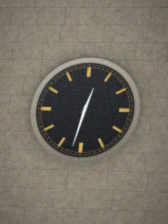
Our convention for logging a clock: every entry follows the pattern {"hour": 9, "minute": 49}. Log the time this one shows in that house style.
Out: {"hour": 12, "minute": 32}
